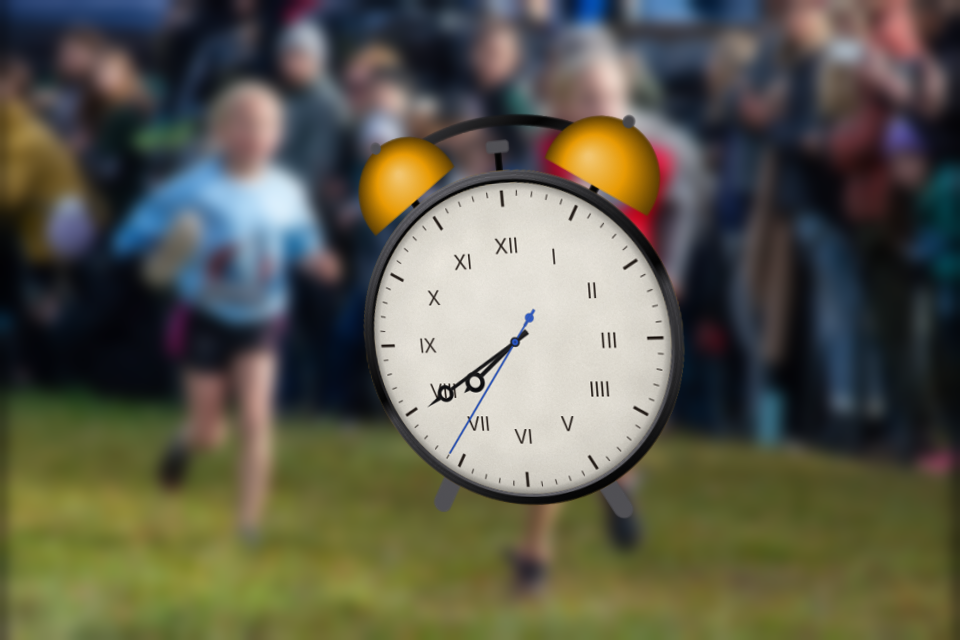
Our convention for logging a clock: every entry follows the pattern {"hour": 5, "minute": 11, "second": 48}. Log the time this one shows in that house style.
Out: {"hour": 7, "minute": 39, "second": 36}
